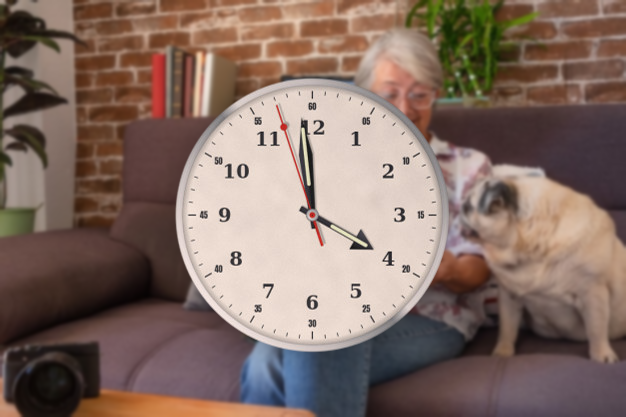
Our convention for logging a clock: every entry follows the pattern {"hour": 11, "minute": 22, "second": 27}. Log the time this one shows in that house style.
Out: {"hour": 3, "minute": 58, "second": 57}
